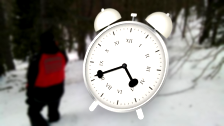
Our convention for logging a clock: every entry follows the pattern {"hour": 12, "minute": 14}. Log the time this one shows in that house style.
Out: {"hour": 4, "minute": 41}
